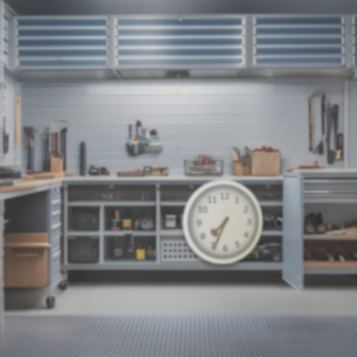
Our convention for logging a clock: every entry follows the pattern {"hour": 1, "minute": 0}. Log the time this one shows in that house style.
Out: {"hour": 7, "minute": 34}
